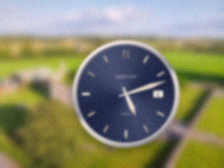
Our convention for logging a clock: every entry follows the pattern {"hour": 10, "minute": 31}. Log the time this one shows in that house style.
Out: {"hour": 5, "minute": 12}
